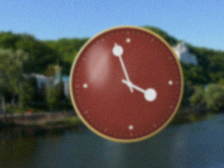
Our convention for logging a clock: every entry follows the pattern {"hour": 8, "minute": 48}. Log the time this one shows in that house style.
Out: {"hour": 3, "minute": 57}
